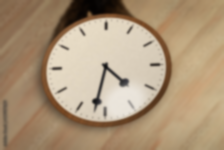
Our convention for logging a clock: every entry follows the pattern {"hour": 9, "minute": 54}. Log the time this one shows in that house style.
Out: {"hour": 4, "minute": 32}
